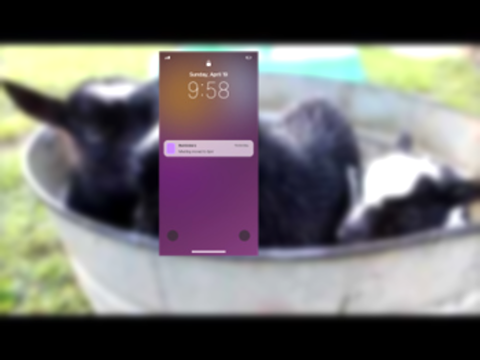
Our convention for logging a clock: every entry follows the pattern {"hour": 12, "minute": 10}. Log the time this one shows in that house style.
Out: {"hour": 9, "minute": 58}
